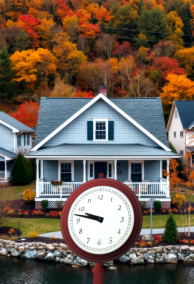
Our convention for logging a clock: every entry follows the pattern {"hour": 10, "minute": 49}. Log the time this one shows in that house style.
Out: {"hour": 9, "minute": 47}
